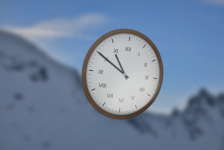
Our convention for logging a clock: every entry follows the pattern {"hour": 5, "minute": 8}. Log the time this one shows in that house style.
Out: {"hour": 10, "minute": 50}
